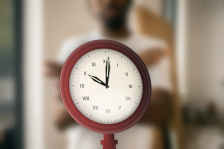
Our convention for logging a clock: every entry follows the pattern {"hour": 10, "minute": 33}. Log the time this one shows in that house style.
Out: {"hour": 10, "minute": 1}
